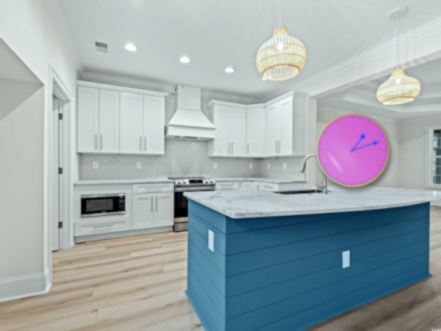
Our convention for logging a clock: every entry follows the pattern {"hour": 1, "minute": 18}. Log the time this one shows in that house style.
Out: {"hour": 1, "minute": 12}
